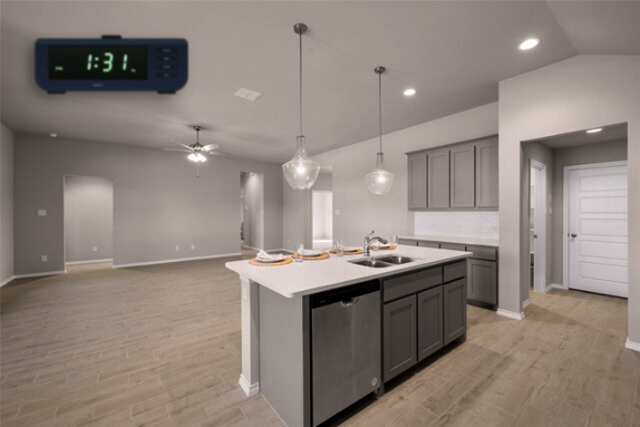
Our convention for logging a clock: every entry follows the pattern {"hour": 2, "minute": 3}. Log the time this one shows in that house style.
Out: {"hour": 1, "minute": 31}
